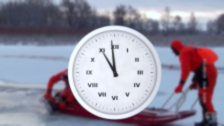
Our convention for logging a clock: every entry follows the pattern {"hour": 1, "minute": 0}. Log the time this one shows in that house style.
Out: {"hour": 10, "minute": 59}
